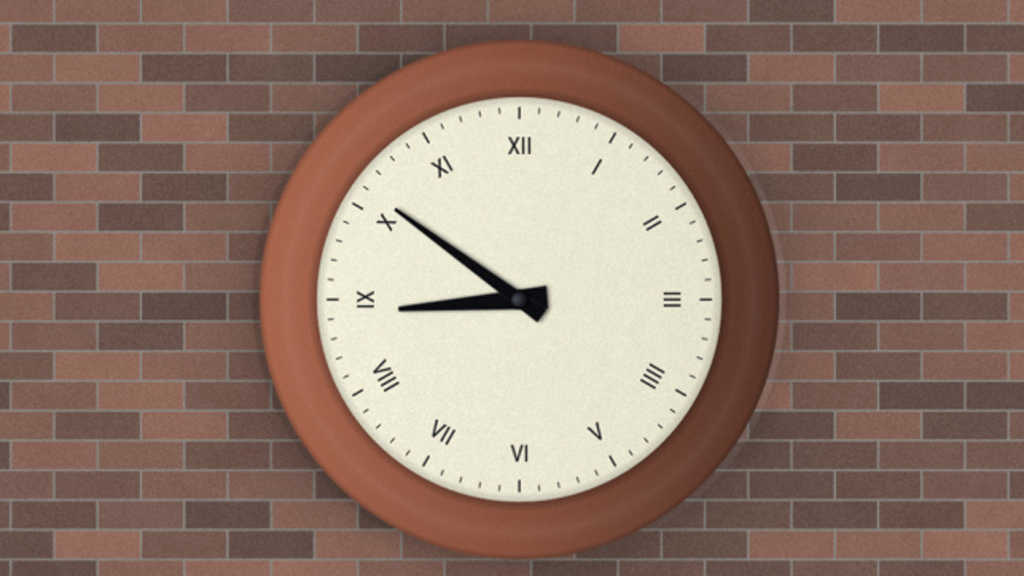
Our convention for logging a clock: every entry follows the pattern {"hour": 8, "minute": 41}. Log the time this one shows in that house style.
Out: {"hour": 8, "minute": 51}
